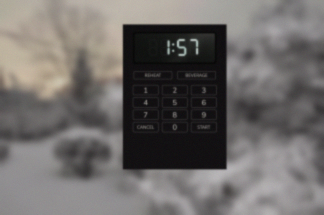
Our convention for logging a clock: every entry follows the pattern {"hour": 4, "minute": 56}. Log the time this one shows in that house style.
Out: {"hour": 1, "minute": 57}
